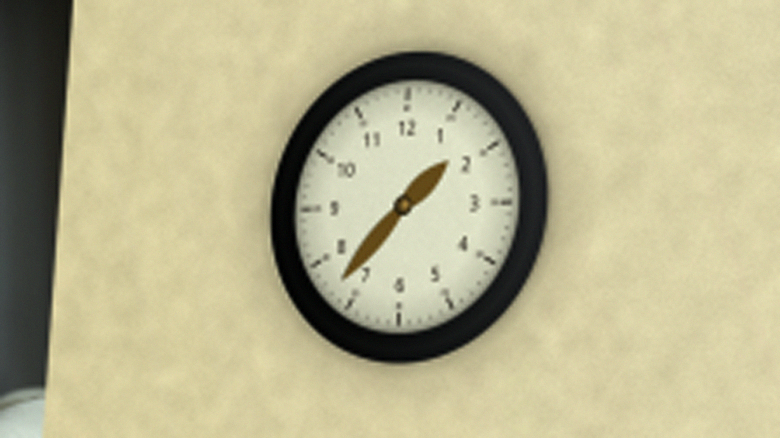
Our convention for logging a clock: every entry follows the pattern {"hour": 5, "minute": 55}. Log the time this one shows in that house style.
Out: {"hour": 1, "minute": 37}
